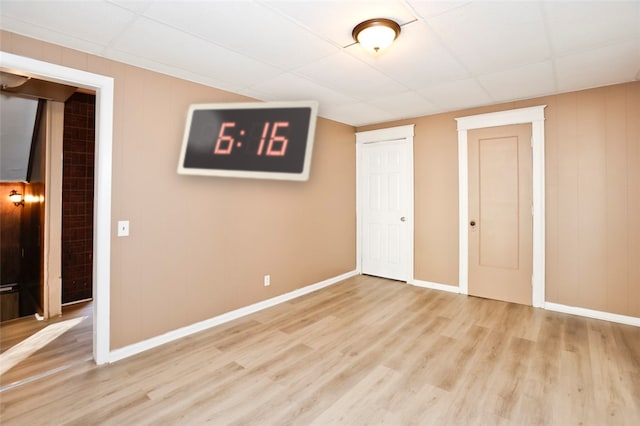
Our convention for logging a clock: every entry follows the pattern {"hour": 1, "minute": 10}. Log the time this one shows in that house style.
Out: {"hour": 6, "minute": 16}
